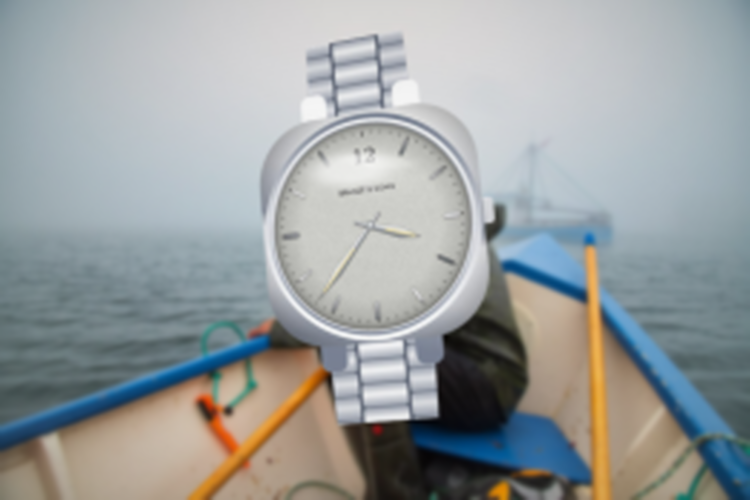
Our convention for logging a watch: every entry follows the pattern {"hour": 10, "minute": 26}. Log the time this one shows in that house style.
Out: {"hour": 3, "minute": 37}
